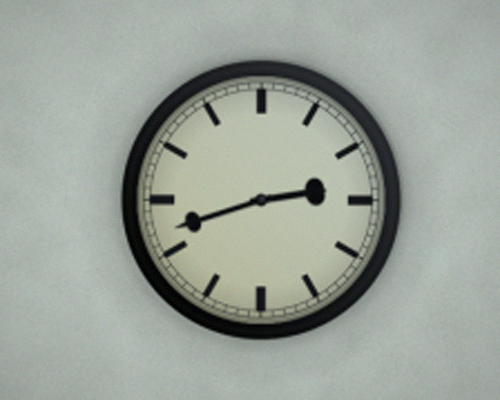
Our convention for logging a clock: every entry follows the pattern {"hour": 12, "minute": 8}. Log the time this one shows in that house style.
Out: {"hour": 2, "minute": 42}
